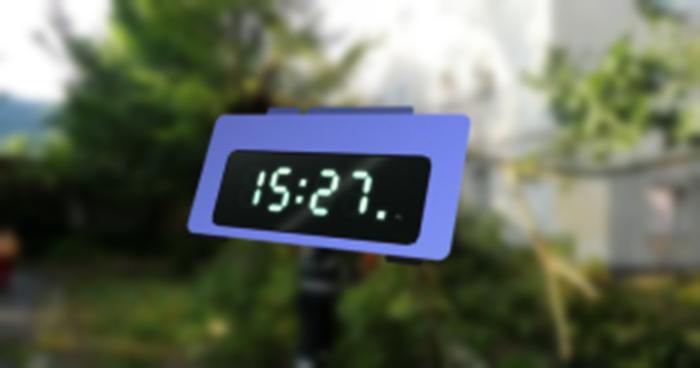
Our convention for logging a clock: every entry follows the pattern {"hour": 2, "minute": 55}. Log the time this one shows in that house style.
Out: {"hour": 15, "minute": 27}
